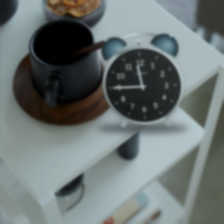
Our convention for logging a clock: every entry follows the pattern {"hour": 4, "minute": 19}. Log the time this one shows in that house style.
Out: {"hour": 11, "minute": 45}
